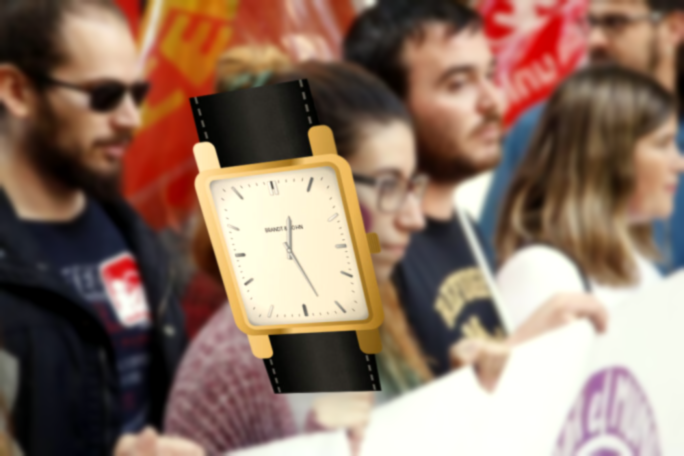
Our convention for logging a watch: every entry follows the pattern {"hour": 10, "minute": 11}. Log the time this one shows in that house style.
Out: {"hour": 12, "minute": 27}
